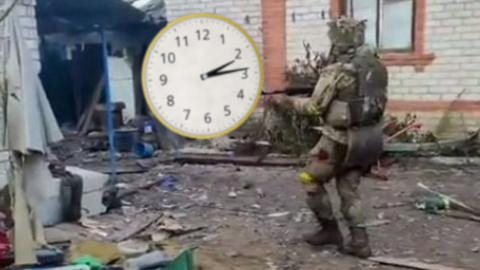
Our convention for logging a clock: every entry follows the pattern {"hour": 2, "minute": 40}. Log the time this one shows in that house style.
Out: {"hour": 2, "minute": 14}
